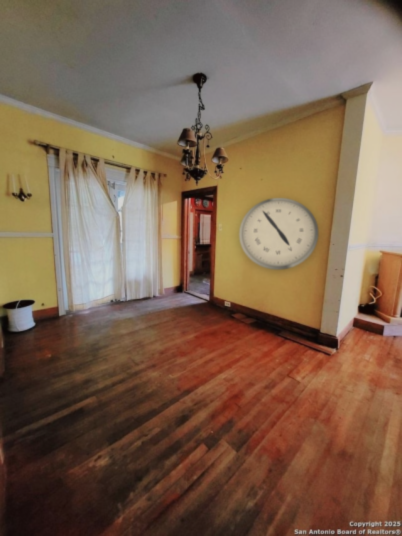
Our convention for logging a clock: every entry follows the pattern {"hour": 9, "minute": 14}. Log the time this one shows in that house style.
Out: {"hour": 4, "minute": 54}
